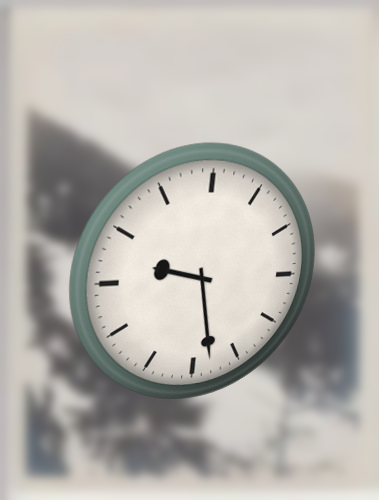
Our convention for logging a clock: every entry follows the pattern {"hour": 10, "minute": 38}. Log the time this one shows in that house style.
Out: {"hour": 9, "minute": 28}
